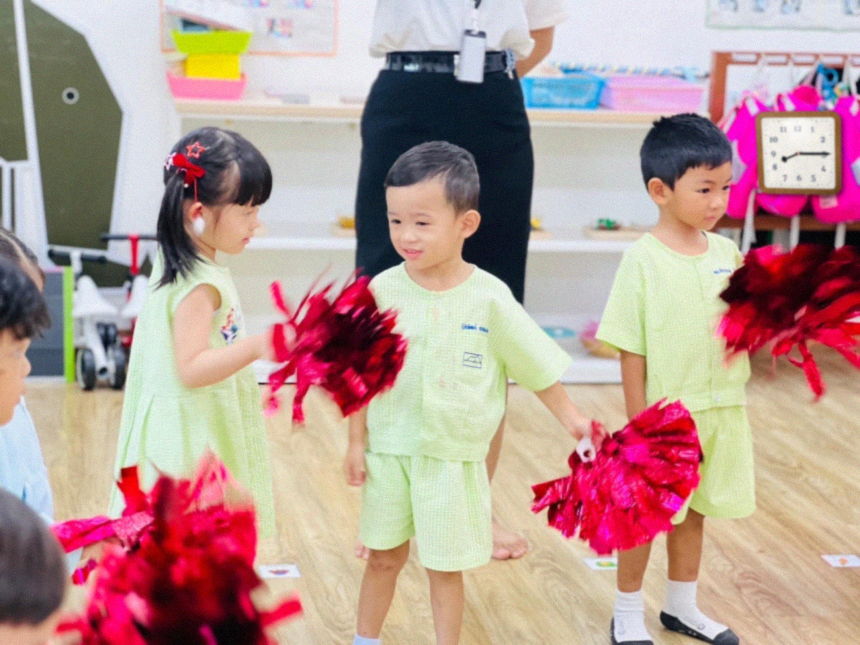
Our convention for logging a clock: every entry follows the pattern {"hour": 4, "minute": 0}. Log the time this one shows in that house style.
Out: {"hour": 8, "minute": 15}
